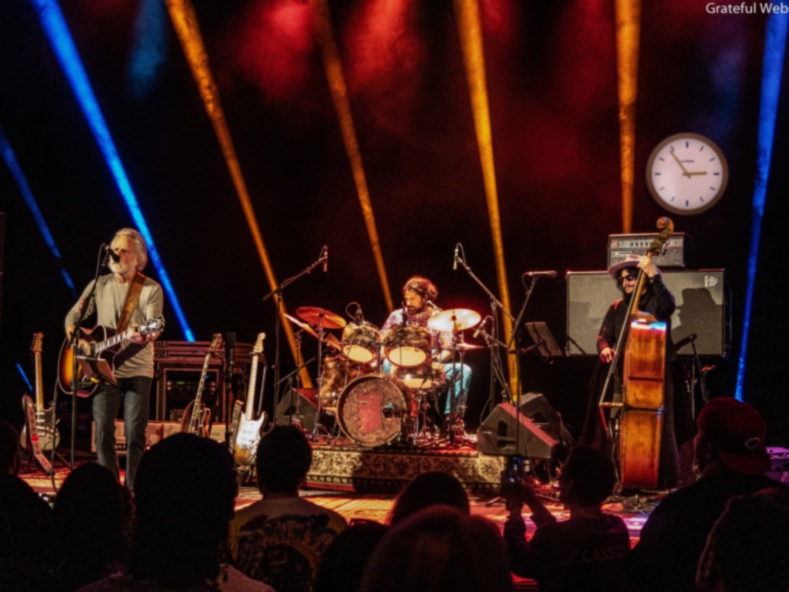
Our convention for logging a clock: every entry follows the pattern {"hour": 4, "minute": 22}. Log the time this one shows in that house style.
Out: {"hour": 2, "minute": 54}
